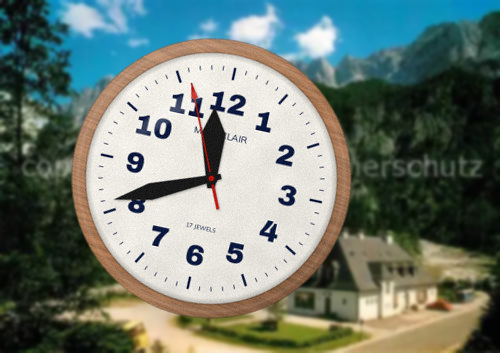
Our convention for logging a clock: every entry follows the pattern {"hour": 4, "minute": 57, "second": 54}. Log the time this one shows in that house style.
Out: {"hour": 11, "minute": 40, "second": 56}
